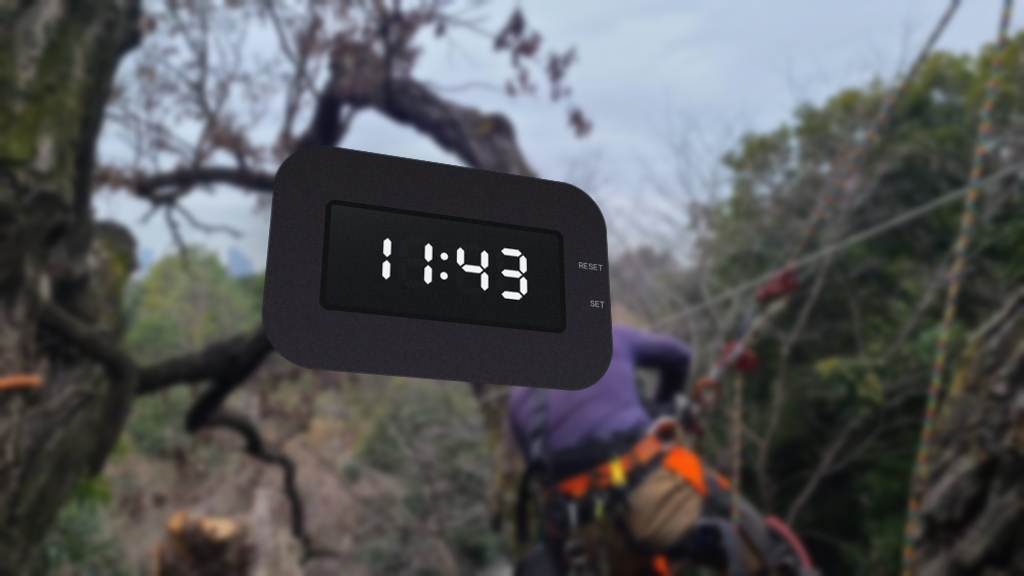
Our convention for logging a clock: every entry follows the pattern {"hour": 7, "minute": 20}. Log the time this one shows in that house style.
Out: {"hour": 11, "minute": 43}
